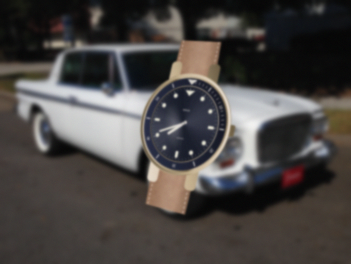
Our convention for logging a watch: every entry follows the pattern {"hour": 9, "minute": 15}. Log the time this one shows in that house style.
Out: {"hour": 7, "minute": 41}
